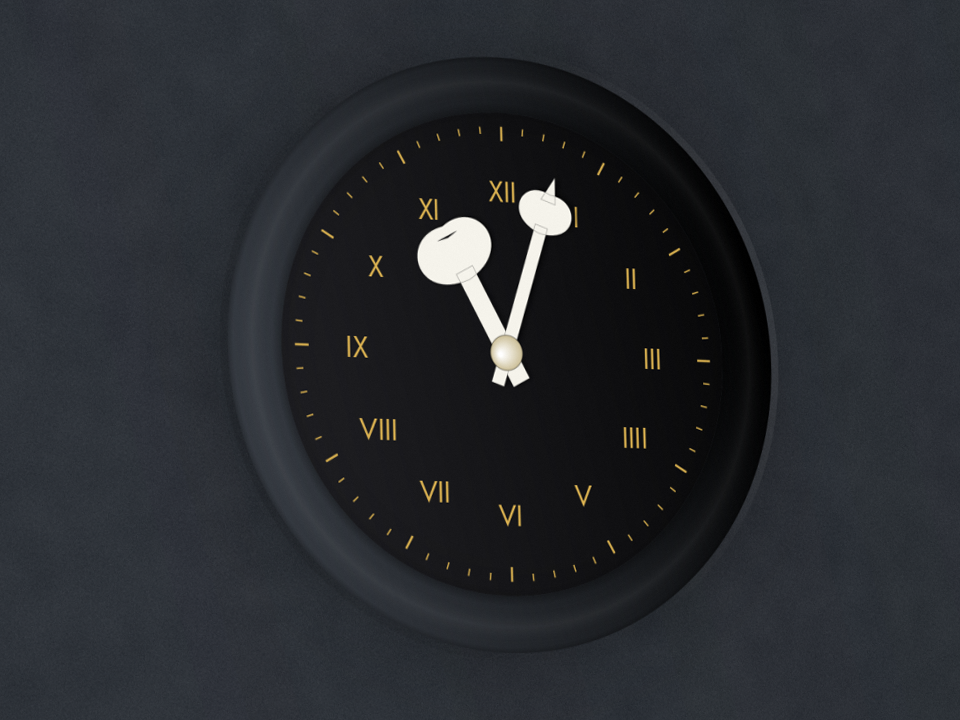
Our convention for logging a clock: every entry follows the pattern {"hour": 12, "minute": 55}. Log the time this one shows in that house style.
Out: {"hour": 11, "minute": 3}
